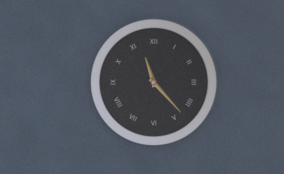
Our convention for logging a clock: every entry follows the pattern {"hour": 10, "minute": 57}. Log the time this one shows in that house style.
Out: {"hour": 11, "minute": 23}
